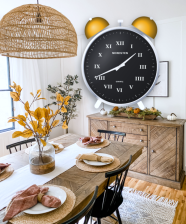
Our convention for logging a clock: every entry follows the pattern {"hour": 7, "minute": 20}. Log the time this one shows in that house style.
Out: {"hour": 1, "minute": 41}
